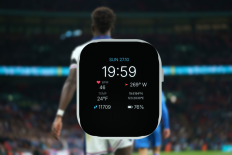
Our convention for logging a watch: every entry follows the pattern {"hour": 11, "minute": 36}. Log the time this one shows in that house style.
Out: {"hour": 19, "minute": 59}
